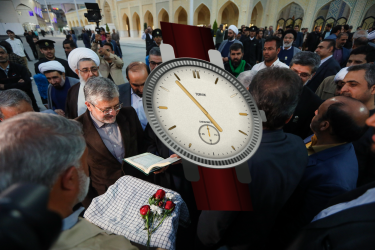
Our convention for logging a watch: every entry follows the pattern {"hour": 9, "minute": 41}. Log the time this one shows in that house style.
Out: {"hour": 4, "minute": 54}
